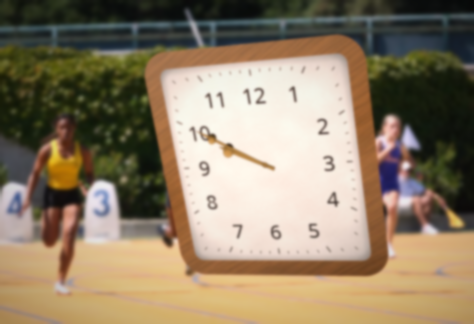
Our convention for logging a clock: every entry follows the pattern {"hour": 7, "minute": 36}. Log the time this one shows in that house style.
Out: {"hour": 9, "minute": 50}
